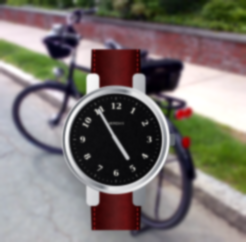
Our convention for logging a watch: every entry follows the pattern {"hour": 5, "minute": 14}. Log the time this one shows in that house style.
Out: {"hour": 4, "minute": 55}
